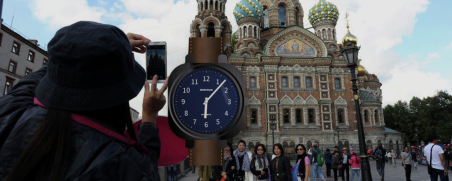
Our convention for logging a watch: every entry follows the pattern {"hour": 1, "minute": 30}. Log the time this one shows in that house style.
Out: {"hour": 6, "minute": 7}
